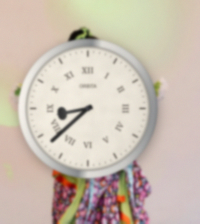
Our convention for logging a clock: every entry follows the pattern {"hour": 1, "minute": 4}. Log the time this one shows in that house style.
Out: {"hour": 8, "minute": 38}
